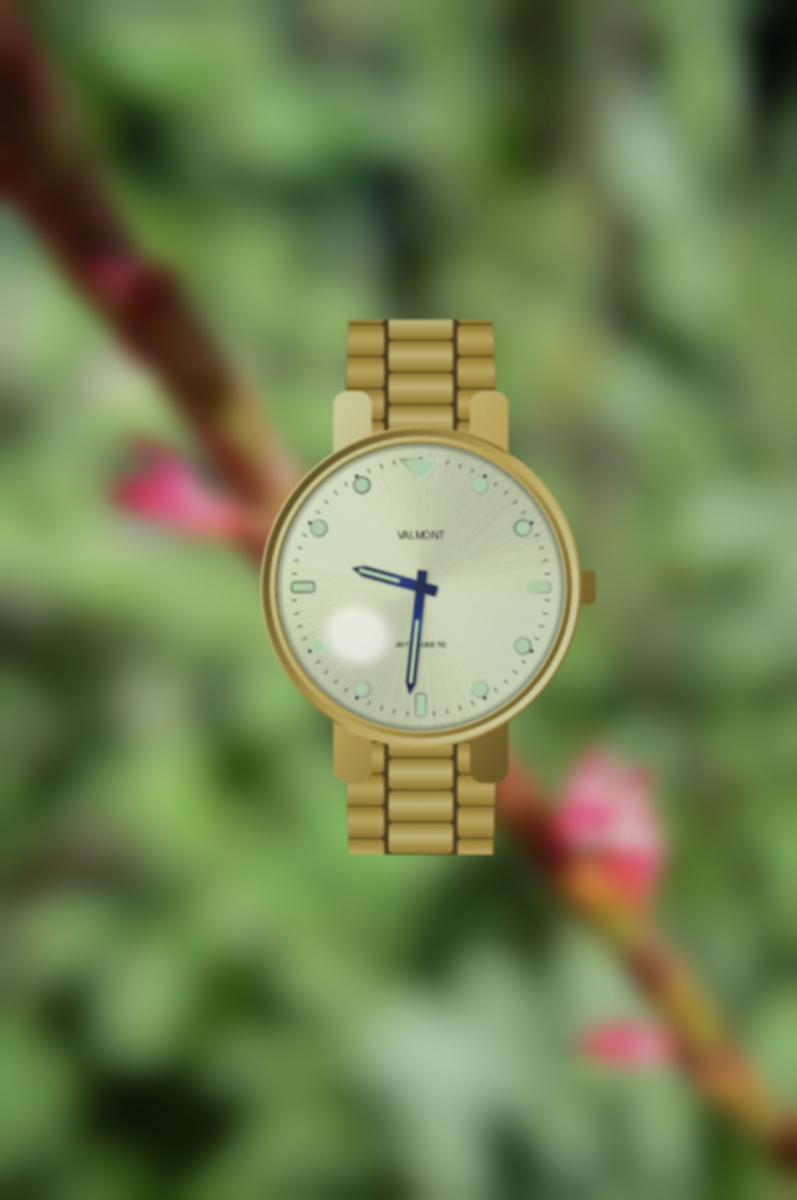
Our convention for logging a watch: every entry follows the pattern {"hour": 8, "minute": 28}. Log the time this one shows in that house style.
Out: {"hour": 9, "minute": 31}
